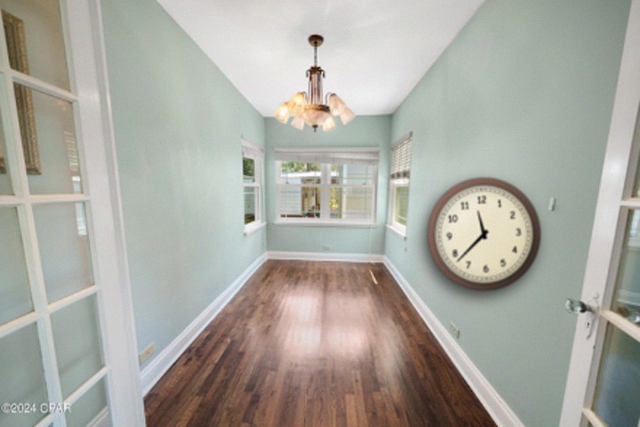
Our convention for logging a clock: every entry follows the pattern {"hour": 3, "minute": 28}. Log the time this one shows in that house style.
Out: {"hour": 11, "minute": 38}
